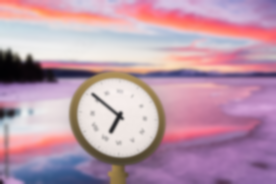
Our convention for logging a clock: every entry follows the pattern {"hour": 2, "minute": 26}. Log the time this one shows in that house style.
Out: {"hour": 6, "minute": 51}
